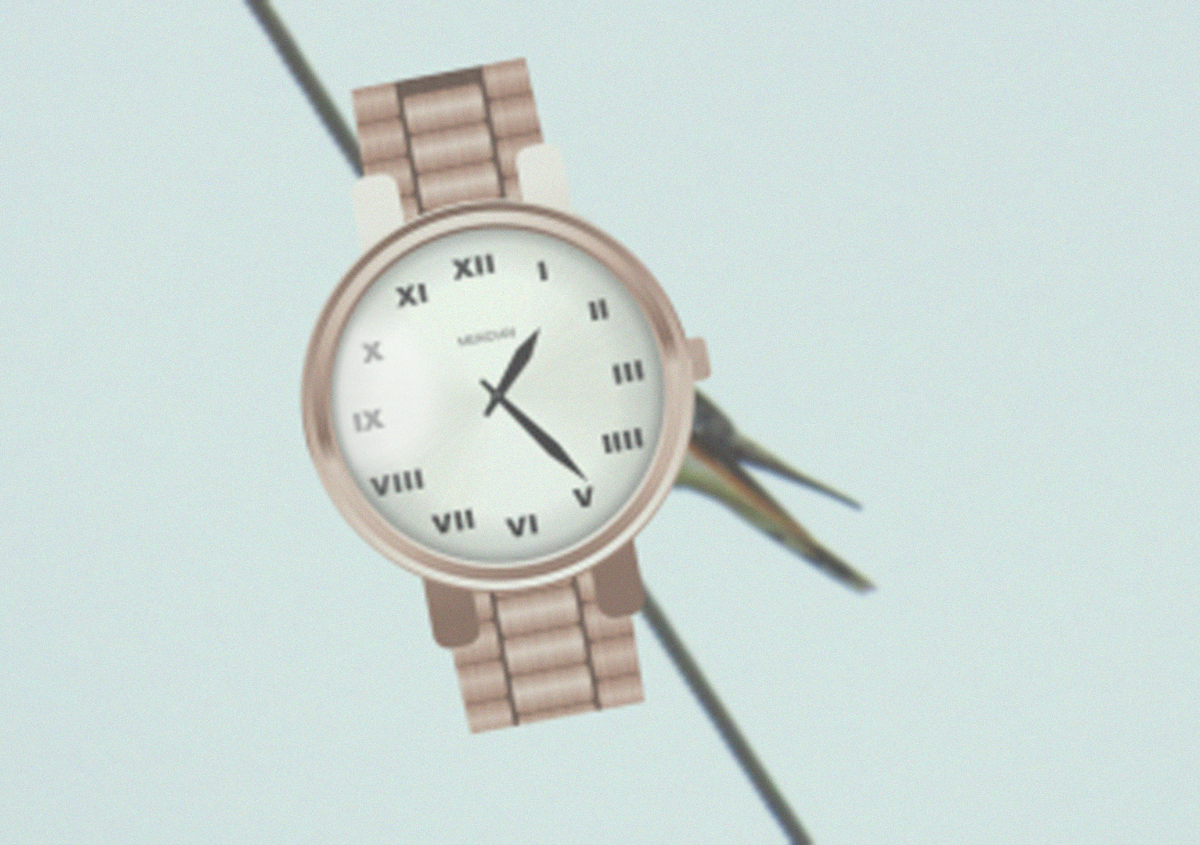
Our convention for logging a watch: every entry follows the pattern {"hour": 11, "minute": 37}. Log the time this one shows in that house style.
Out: {"hour": 1, "minute": 24}
